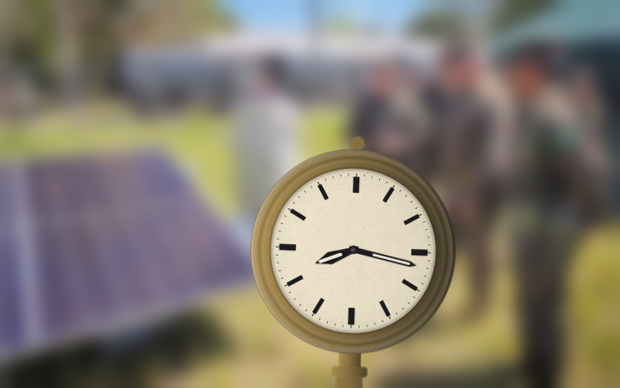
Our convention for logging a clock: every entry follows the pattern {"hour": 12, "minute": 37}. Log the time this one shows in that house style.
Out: {"hour": 8, "minute": 17}
